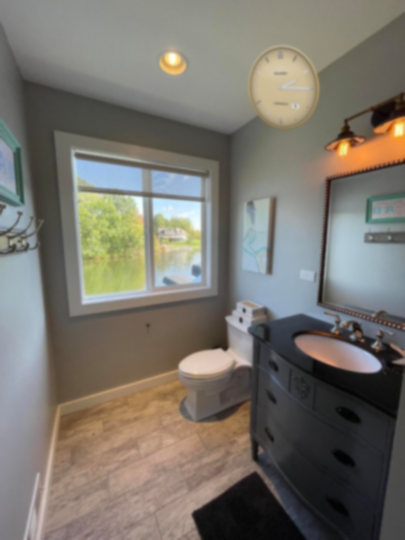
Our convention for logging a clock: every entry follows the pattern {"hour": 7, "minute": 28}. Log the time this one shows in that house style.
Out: {"hour": 2, "minute": 15}
